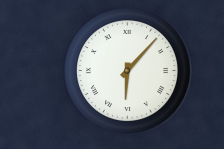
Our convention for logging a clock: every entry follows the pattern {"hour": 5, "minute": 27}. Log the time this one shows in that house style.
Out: {"hour": 6, "minute": 7}
